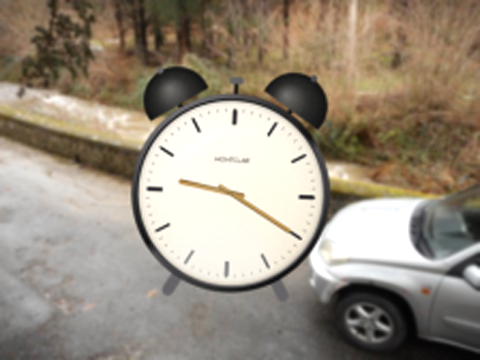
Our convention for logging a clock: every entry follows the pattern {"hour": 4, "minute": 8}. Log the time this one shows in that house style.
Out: {"hour": 9, "minute": 20}
